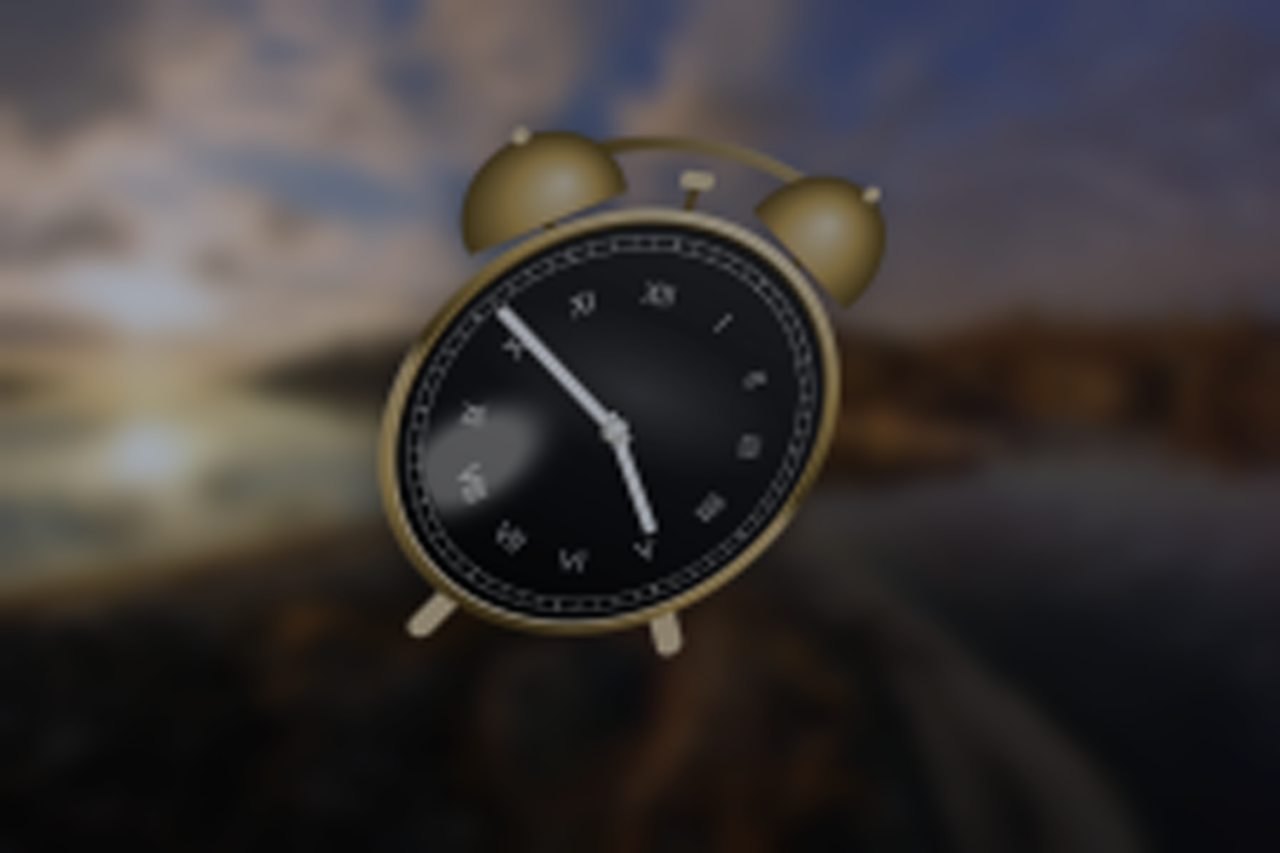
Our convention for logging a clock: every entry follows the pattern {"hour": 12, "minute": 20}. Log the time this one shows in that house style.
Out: {"hour": 4, "minute": 51}
